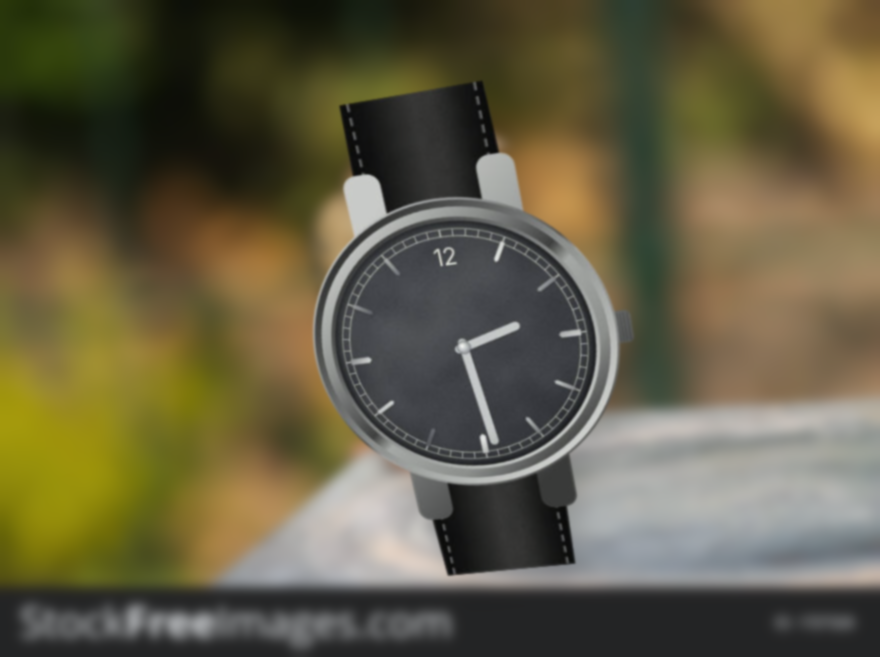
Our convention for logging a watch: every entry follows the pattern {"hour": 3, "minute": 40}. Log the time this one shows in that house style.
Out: {"hour": 2, "minute": 29}
